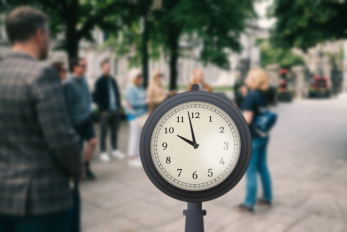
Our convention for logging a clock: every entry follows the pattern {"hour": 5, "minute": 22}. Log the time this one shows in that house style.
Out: {"hour": 9, "minute": 58}
